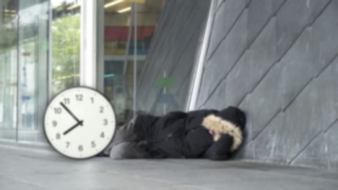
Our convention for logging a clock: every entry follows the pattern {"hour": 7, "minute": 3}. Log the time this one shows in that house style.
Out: {"hour": 7, "minute": 53}
